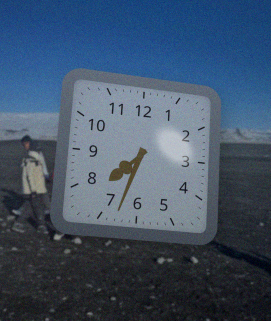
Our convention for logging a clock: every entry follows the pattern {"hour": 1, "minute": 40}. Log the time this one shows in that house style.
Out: {"hour": 7, "minute": 33}
